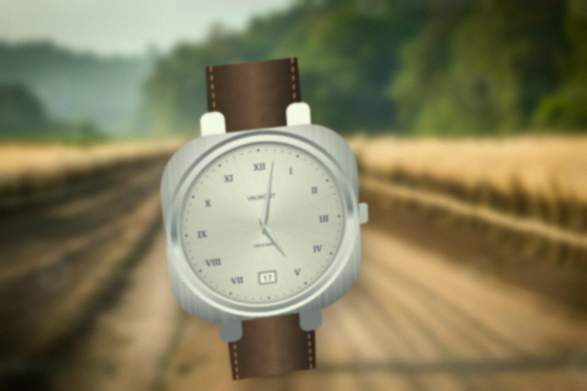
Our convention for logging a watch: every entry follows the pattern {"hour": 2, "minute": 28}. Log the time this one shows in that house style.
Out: {"hour": 5, "minute": 2}
